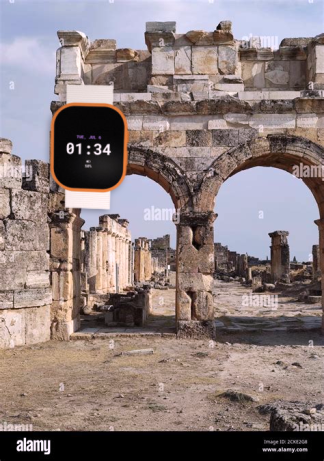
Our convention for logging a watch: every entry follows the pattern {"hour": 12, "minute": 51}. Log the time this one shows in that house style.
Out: {"hour": 1, "minute": 34}
